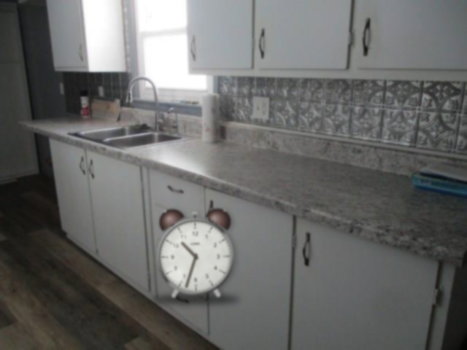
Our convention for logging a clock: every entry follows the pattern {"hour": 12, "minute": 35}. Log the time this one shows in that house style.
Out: {"hour": 10, "minute": 33}
